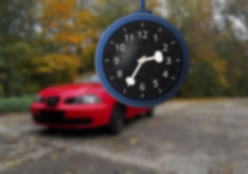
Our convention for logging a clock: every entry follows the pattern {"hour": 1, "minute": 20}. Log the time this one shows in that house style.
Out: {"hour": 2, "minute": 35}
